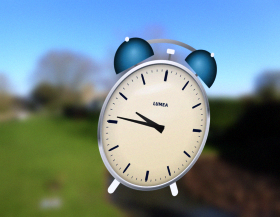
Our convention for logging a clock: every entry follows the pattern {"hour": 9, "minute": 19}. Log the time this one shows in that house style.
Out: {"hour": 9, "minute": 46}
